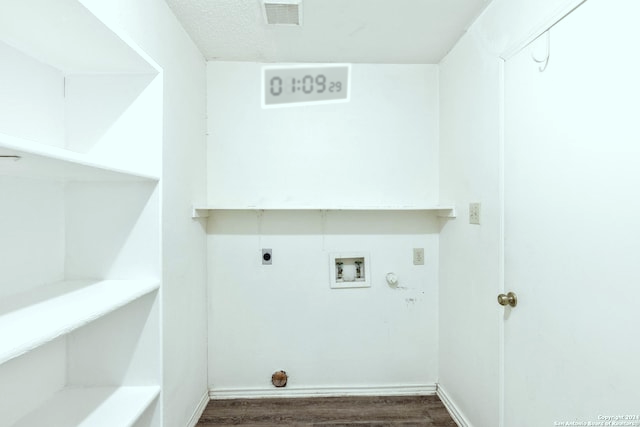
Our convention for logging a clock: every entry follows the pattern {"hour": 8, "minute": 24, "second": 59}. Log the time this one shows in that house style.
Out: {"hour": 1, "minute": 9, "second": 29}
